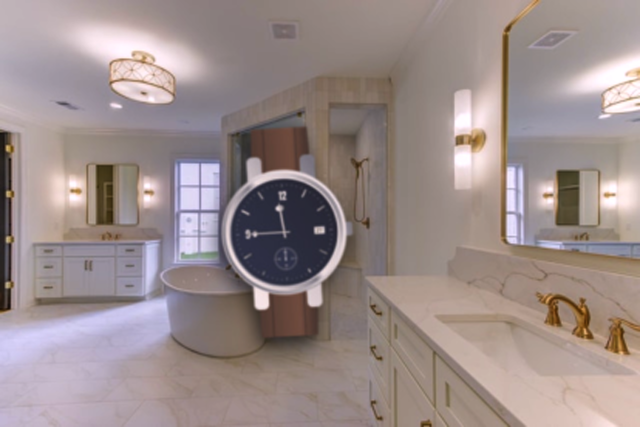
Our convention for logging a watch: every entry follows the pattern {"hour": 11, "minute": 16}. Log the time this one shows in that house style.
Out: {"hour": 11, "minute": 45}
